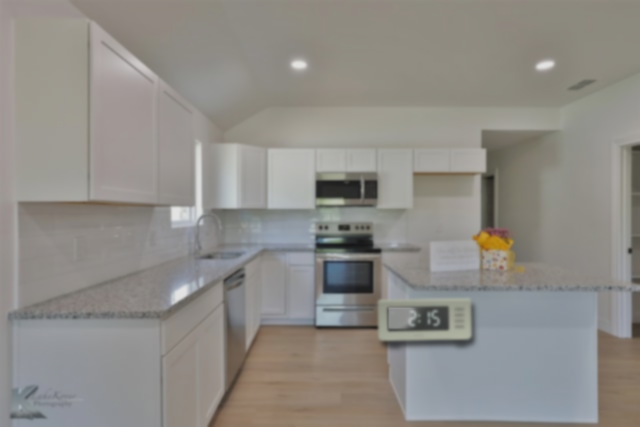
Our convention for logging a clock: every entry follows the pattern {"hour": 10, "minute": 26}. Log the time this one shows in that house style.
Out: {"hour": 2, "minute": 15}
